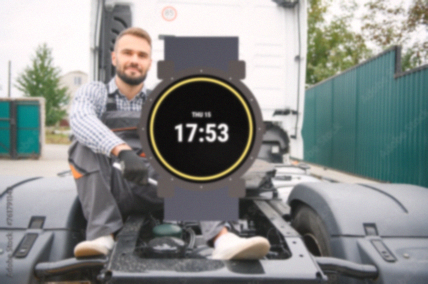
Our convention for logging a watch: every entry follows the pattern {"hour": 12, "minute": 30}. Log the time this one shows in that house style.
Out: {"hour": 17, "minute": 53}
